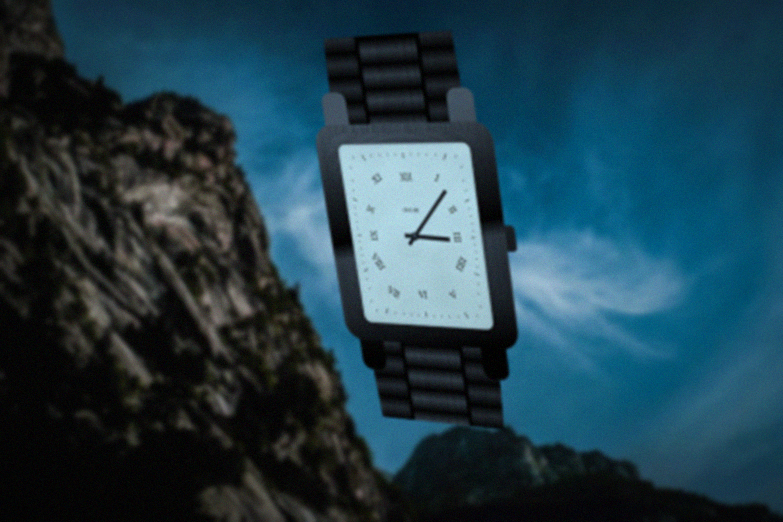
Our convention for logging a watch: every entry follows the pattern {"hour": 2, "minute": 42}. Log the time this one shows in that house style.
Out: {"hour": 3, "minute": 7}
